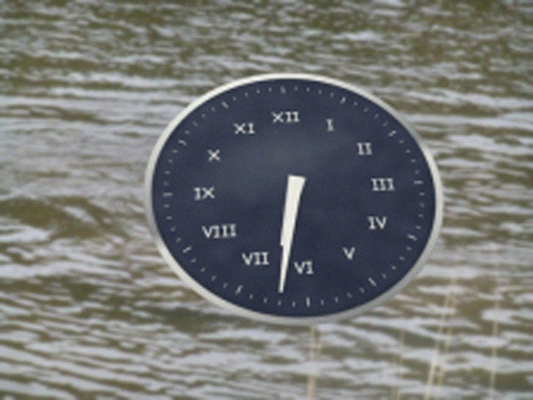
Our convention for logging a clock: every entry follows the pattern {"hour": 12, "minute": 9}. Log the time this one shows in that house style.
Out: {"hour": 6, "minute": 32}
